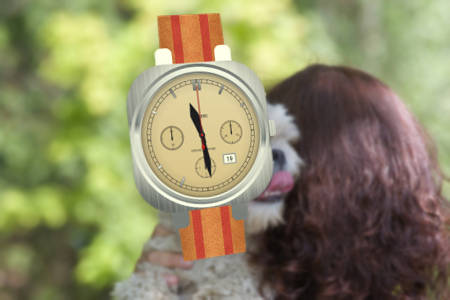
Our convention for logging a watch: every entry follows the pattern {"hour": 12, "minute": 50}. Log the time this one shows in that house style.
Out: {"hour": 11, "minute": 29}
